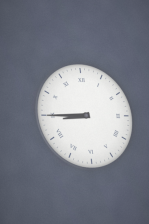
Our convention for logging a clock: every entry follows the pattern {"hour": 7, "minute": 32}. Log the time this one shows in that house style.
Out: {"hour": 8, "minute": 45}
